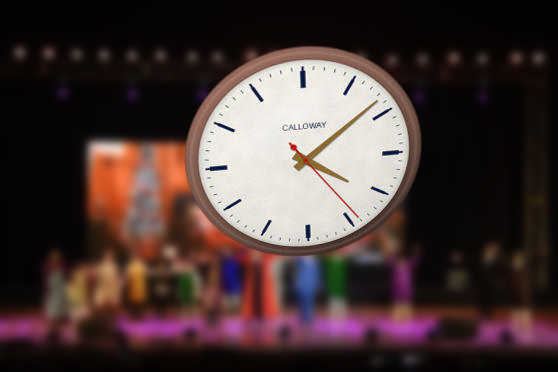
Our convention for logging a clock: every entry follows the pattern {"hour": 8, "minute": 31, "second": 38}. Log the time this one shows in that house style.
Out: {"hour": 4, "minute": 8, "second": 24}
